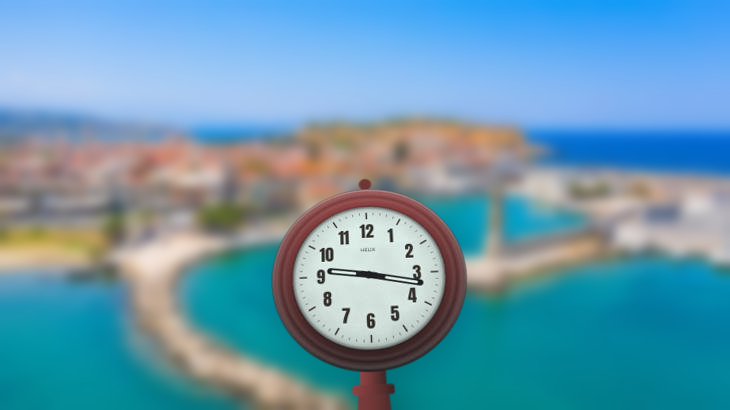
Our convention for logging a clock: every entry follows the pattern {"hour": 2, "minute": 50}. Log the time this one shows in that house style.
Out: {"hour": 9, "minute": 17}
